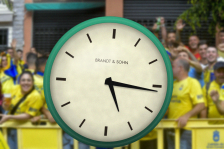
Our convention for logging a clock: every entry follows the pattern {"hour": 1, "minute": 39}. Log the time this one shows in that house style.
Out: {"hour": 5, "minute": 16}
